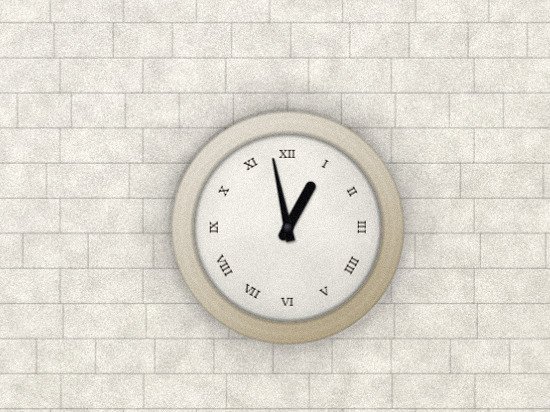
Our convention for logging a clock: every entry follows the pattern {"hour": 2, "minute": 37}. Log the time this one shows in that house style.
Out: {"hour": 12, "minute": 58}
